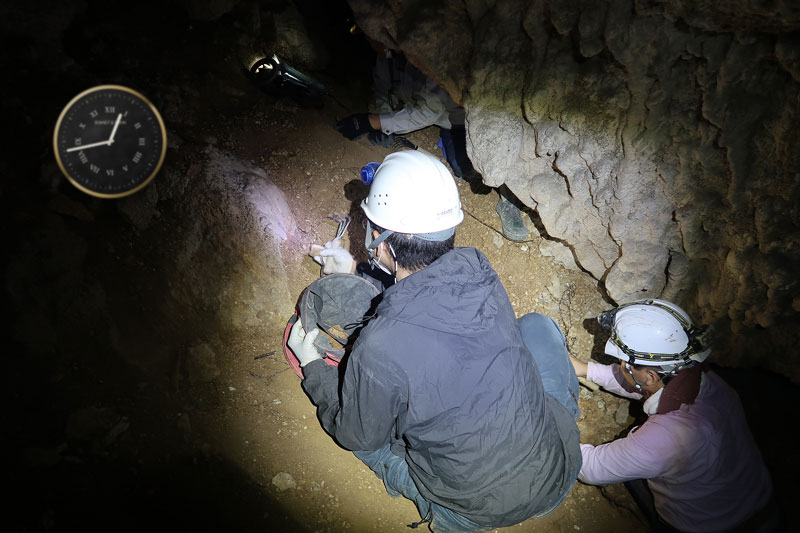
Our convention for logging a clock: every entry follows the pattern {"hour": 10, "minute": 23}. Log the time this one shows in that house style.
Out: {"hour": 12, "minute": 43}
